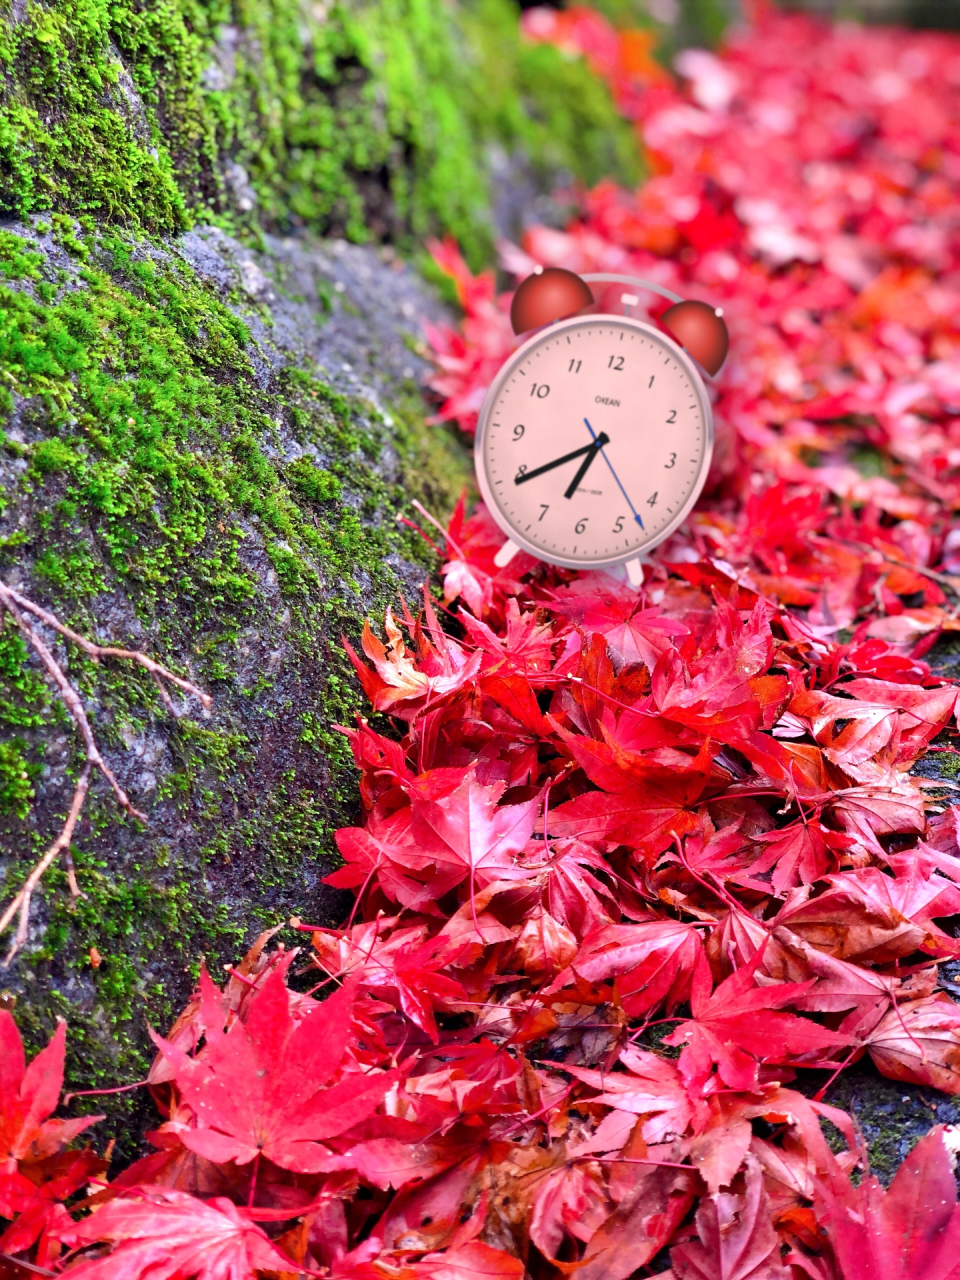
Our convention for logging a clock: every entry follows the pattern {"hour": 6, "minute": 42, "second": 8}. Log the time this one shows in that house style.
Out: {"hour": 6, "minute": 39, "second": 23}
